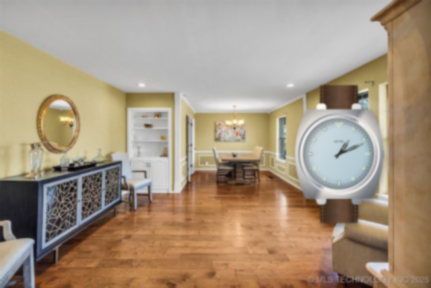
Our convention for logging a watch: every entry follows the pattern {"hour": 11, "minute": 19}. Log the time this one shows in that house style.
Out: {"hour": 1, "minute": 11}
